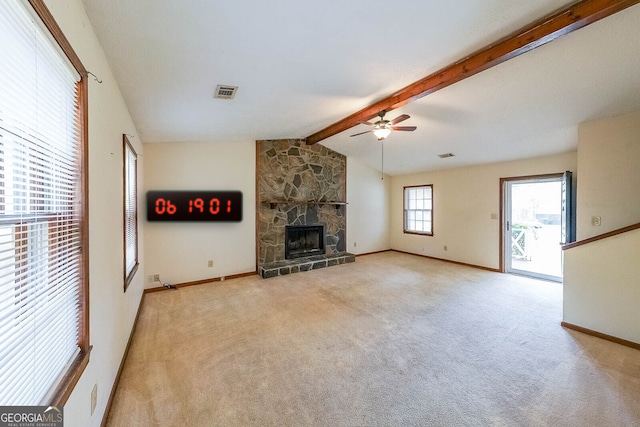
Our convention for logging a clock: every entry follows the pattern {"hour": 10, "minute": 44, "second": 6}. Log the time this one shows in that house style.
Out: {"hour": 6, "minute": 19, "second": 1}
